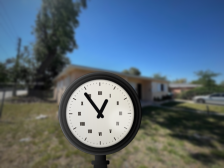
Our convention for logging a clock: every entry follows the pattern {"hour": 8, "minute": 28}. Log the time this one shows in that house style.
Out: {"hour": 12, "minute": 54}
